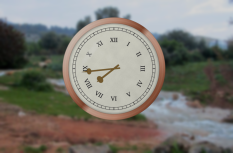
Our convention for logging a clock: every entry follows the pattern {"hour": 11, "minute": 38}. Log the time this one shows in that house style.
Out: {"hour": 7, "minute": 44}
